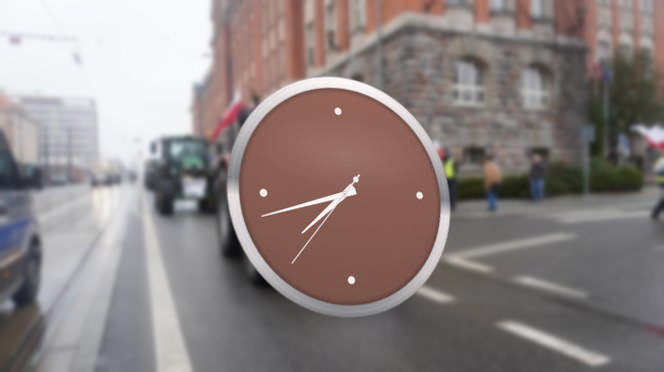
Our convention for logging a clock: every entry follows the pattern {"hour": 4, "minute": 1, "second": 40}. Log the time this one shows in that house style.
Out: {"hour": 7, "minute": 42, "second": 37}
